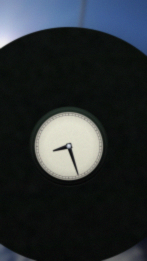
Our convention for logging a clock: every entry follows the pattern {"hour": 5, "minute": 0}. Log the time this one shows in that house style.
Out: {"hour": 8, "minute": 27}
